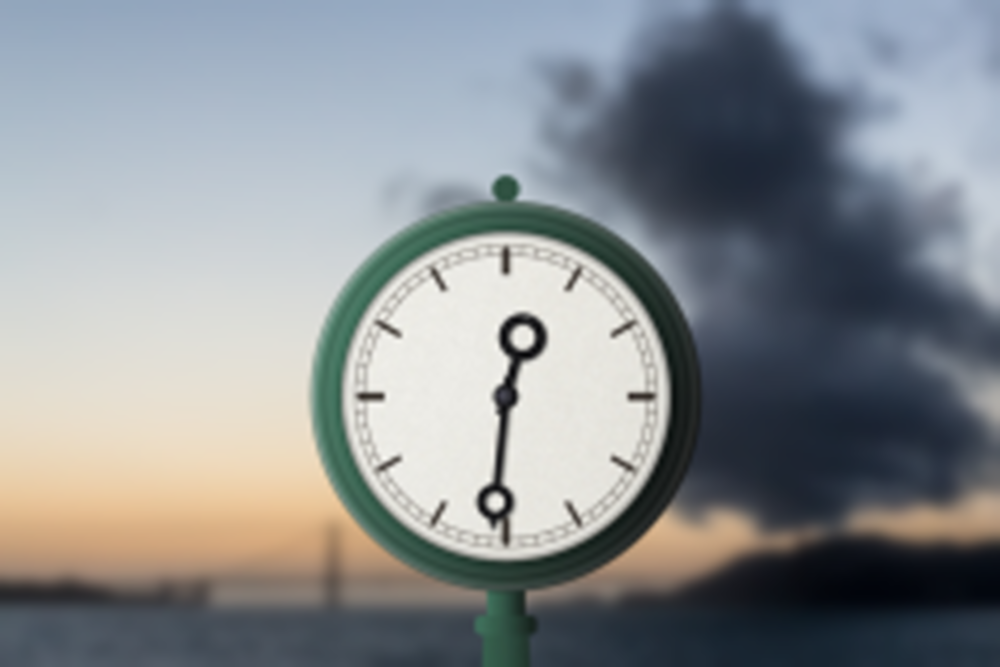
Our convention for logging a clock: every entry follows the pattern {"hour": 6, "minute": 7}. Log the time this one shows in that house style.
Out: {"hour": 12, "minute": 31}
